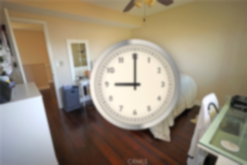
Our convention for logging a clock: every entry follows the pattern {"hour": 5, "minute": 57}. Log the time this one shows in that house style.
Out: {"hour": 9, "minute": 0}
